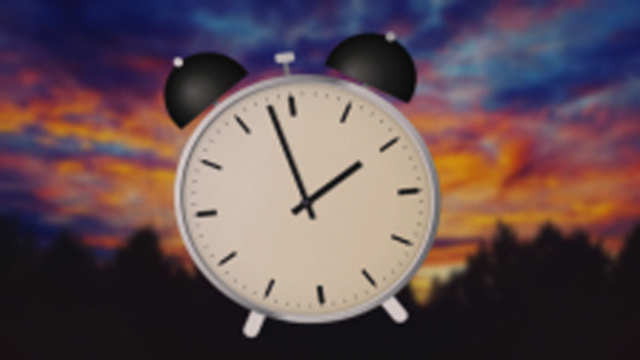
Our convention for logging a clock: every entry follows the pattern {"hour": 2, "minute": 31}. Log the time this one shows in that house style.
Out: {"hour": 1, "minute": 58}
